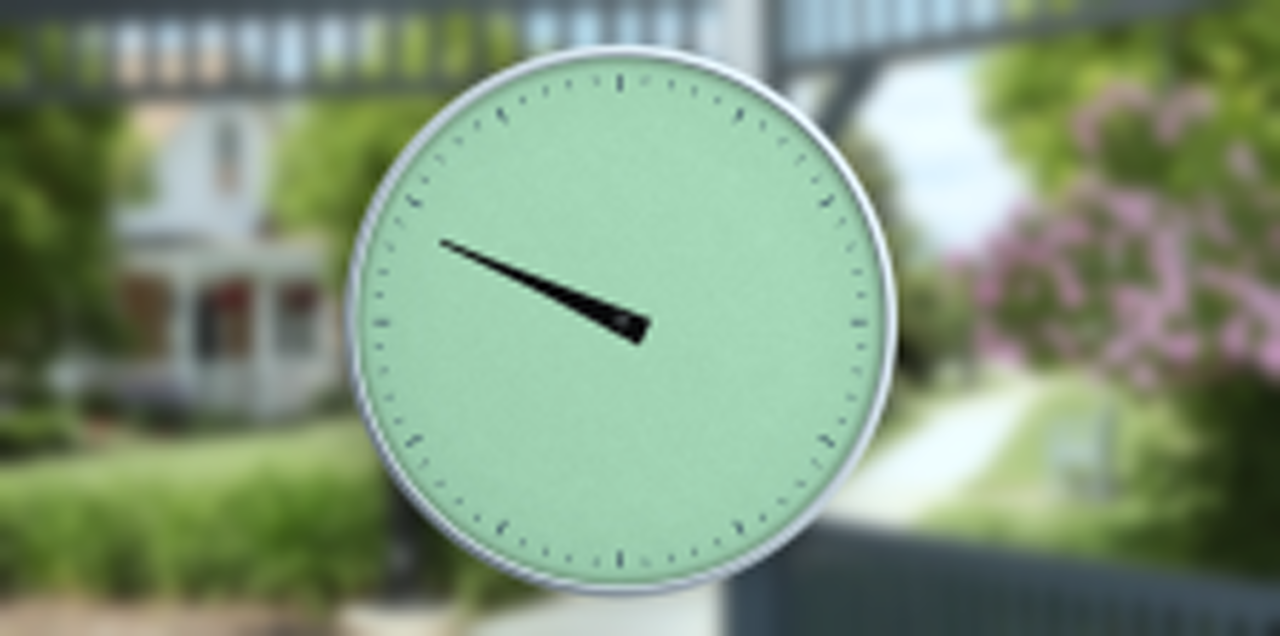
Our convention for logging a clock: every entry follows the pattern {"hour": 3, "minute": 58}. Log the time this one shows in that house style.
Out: {"hour": 9, "minute": 49}
